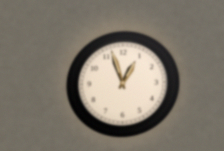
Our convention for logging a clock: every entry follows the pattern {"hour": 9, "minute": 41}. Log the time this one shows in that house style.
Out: {"hour": 12, "minute": 57}
